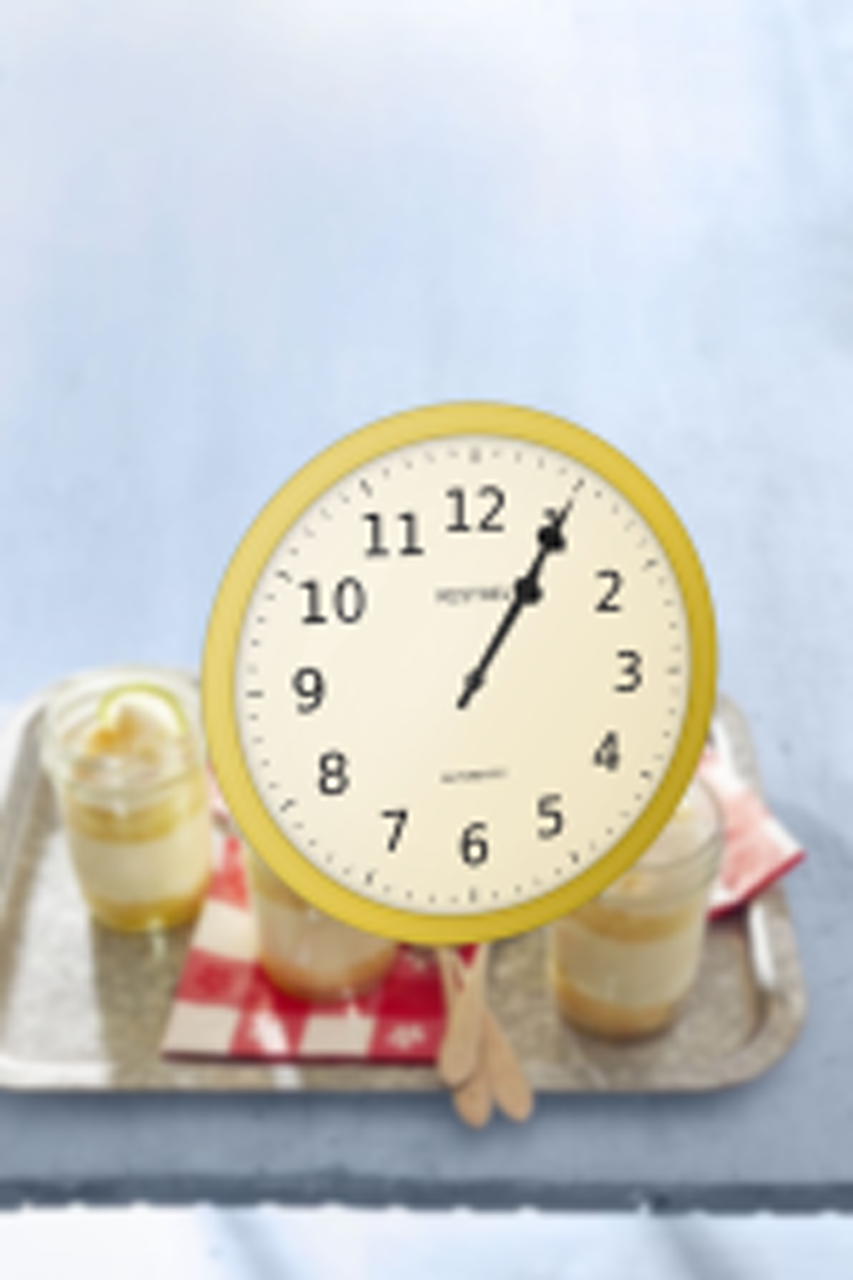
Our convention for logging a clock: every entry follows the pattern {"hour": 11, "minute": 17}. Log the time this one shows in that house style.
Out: {"hour": 1, "minute": 5}
